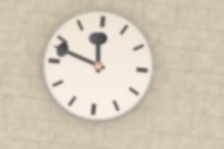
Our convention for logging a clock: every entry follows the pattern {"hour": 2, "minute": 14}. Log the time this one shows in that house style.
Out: {"hour": 11, "minute": 48}
